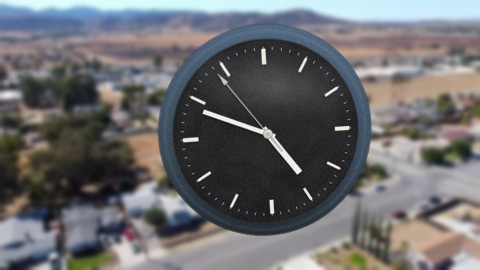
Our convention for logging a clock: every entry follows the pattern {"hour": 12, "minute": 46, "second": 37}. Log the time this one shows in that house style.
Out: {"hour": 4, "minute": 48, "second": 54}
